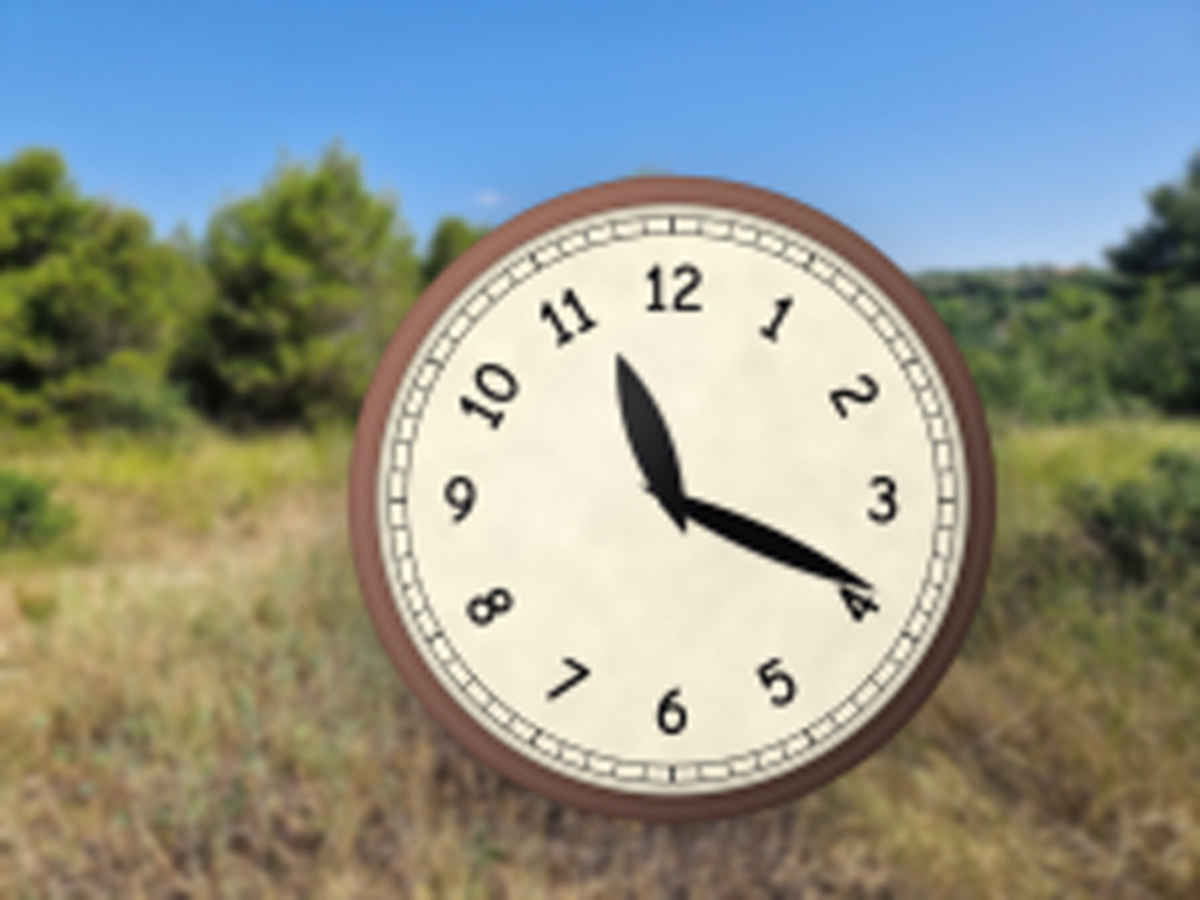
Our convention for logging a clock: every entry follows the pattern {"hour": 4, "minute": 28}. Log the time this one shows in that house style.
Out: {"hour": 11, "minute": 19}
